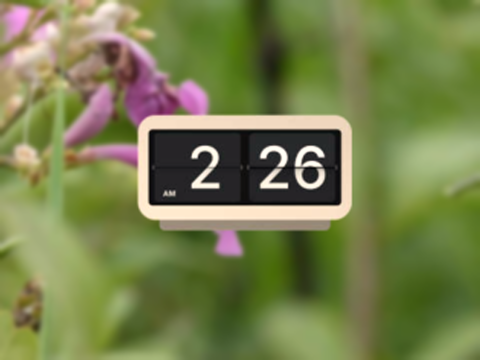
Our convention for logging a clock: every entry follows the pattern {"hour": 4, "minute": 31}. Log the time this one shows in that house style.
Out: {"hour": 2, "minute": 26}
